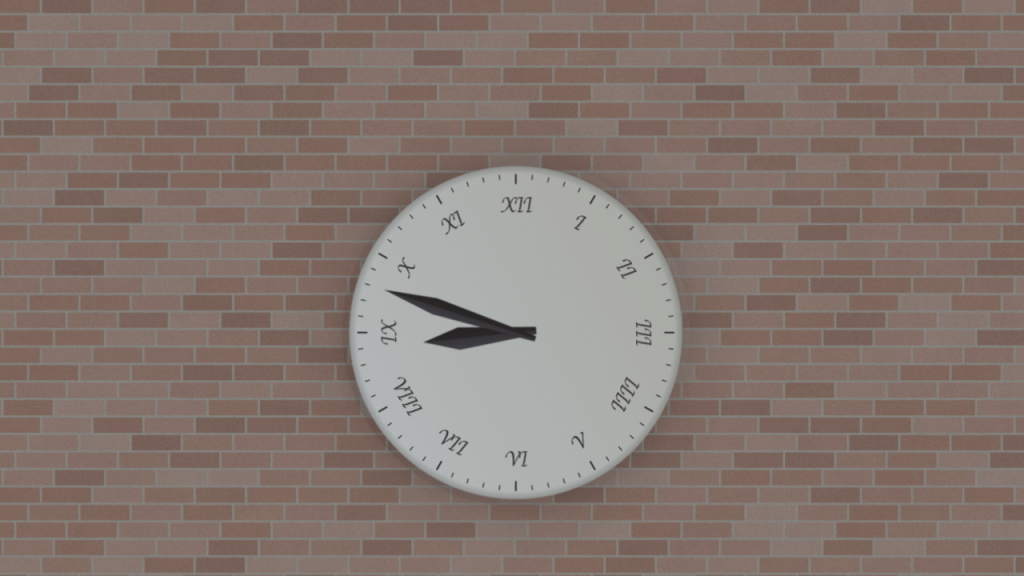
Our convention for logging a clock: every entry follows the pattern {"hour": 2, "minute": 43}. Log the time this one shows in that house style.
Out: {"hour": 8, "minute": 48}
